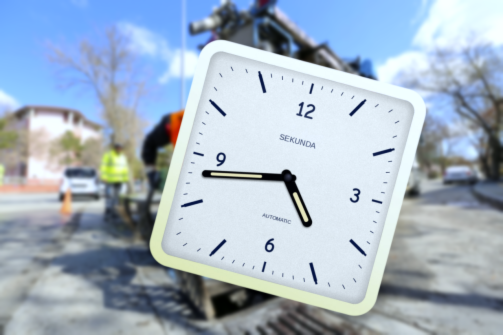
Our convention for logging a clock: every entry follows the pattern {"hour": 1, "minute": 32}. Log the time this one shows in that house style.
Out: {"hour": 4, "minute": 43}
